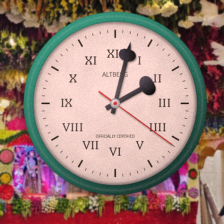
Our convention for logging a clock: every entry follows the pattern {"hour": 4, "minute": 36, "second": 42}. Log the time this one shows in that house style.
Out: {"hour": 2, "minute": 2, "second": 21}
